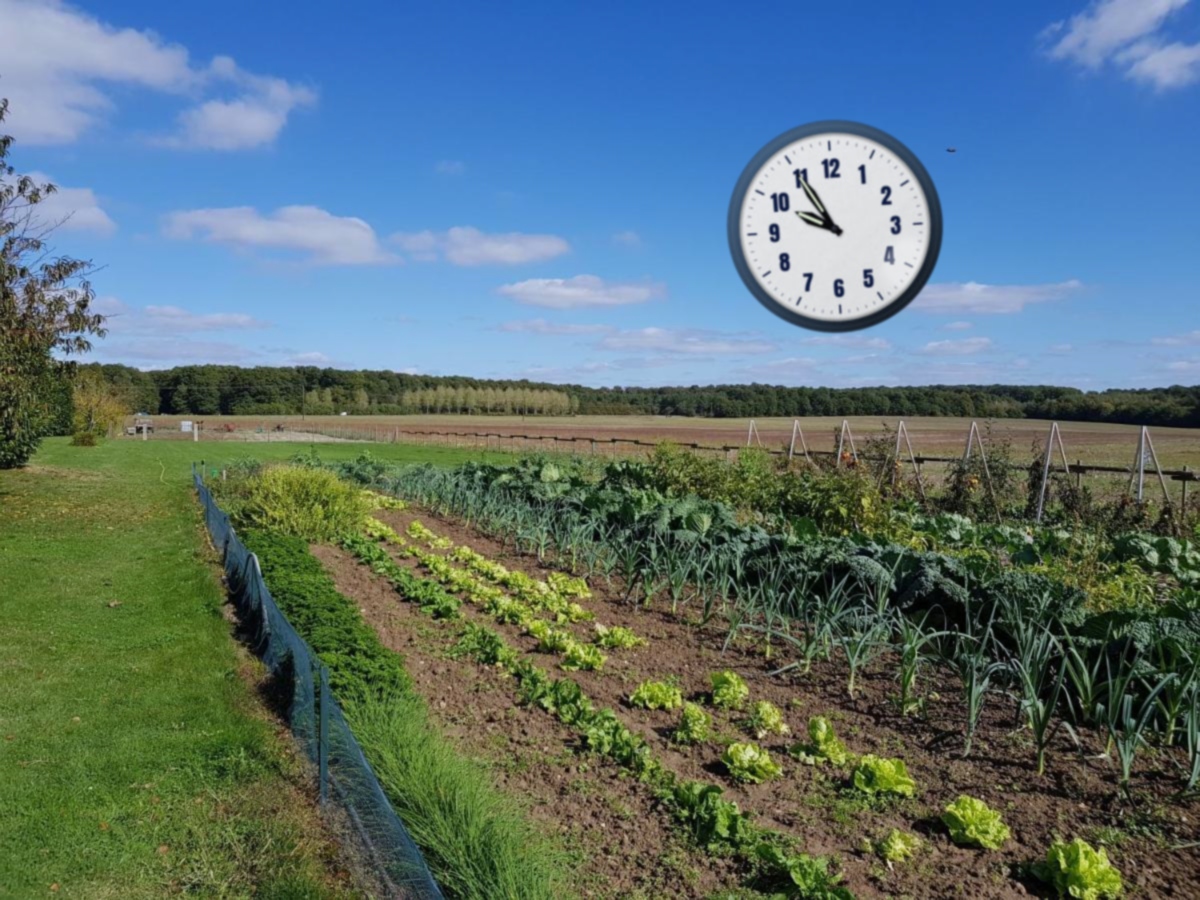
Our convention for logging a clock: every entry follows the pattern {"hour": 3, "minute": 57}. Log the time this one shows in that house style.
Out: {"hour": 9, "minute": 55}
